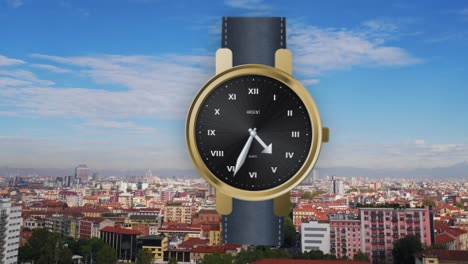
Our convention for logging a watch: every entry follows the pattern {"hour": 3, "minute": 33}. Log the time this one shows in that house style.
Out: {"hour": 4, "minute": 34}
